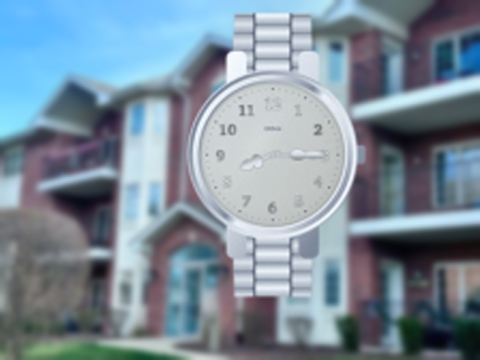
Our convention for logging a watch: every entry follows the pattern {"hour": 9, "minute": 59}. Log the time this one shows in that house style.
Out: {"hour": 8, "minute": 15}
